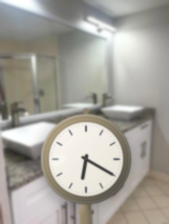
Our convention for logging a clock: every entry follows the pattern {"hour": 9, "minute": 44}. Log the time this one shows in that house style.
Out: {"hour": 6, "minute": 20}
